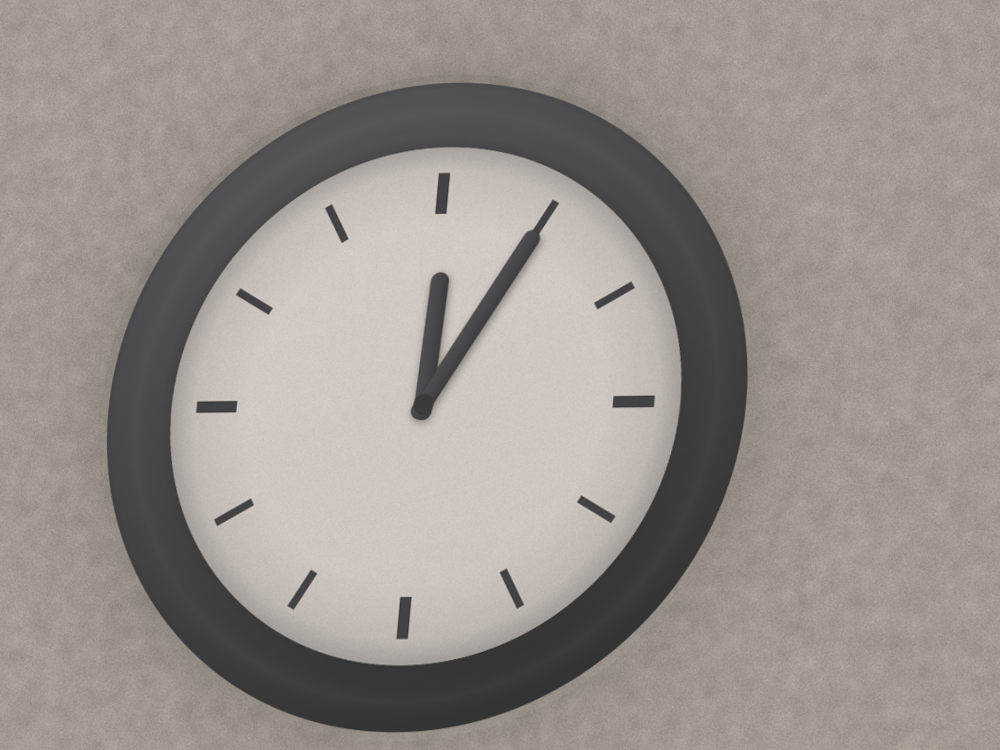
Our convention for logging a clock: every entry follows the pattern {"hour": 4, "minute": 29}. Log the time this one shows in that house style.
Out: {"hour": 12, "minute": 5}
